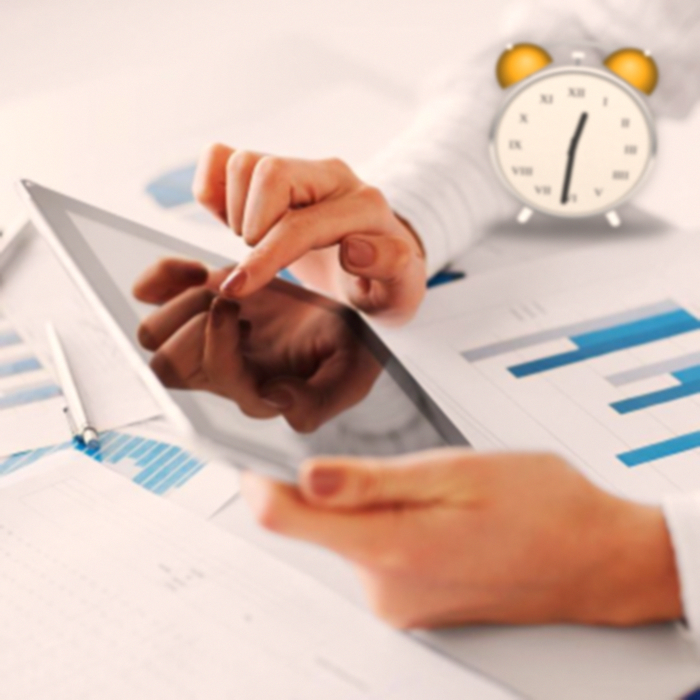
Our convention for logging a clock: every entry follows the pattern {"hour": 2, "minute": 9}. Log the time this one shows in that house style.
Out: {"hour": 12, "minute": 31}
